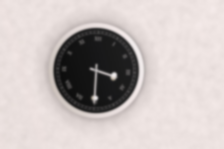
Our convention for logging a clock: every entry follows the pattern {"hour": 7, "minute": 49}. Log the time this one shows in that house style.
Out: {"hour": 3, "minute": 30}
